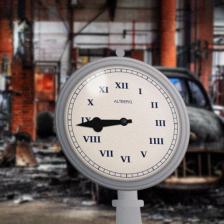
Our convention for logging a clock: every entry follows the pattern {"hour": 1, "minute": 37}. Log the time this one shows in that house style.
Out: {"hour": 8, "minute": 44}
